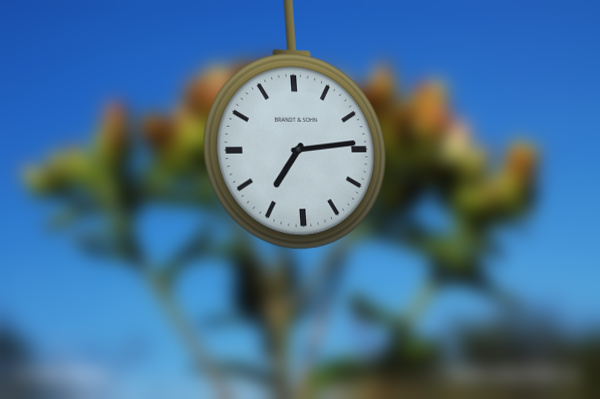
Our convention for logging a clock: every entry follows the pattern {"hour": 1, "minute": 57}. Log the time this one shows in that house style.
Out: {"hour": 7, "minute": 14}
